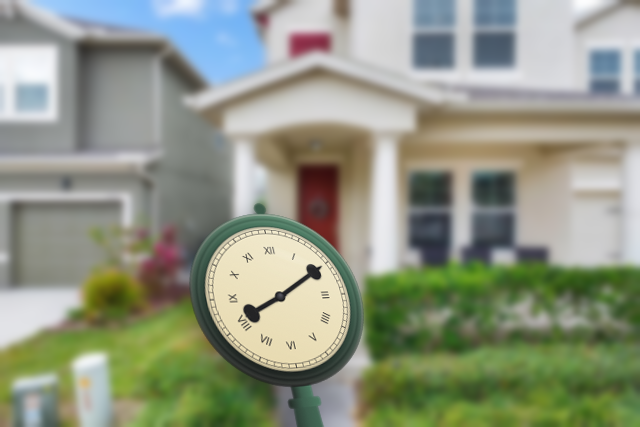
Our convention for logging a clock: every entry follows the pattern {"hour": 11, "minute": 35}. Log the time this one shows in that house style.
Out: {"hour": 8, "minute": 10}
